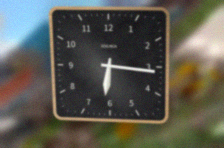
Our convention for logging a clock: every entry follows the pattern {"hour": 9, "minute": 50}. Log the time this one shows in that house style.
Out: {"hour": 6, "minute": 16}
